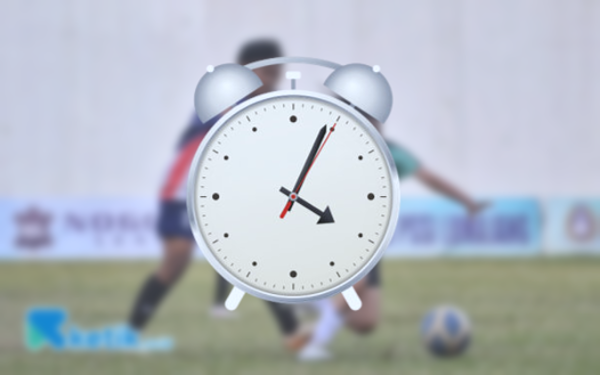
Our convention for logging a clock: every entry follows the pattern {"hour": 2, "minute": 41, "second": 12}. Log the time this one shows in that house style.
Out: {"hour": 4, "minute": 4, "second": 5}
